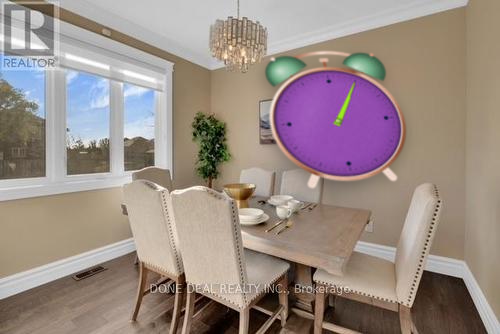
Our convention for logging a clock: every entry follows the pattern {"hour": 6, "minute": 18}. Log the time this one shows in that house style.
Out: {"hour": 1, "minute": 5}
